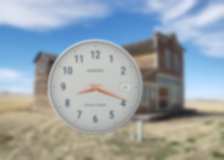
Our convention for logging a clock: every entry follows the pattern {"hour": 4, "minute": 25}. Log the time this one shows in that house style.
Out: {"hour": 8, "minute": 19}
